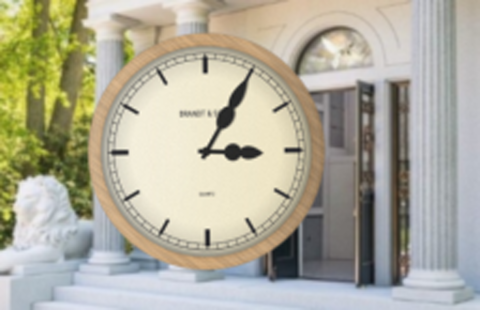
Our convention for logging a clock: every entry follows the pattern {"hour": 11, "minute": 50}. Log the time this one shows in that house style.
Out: {"hour": 3, "minute": 5}
